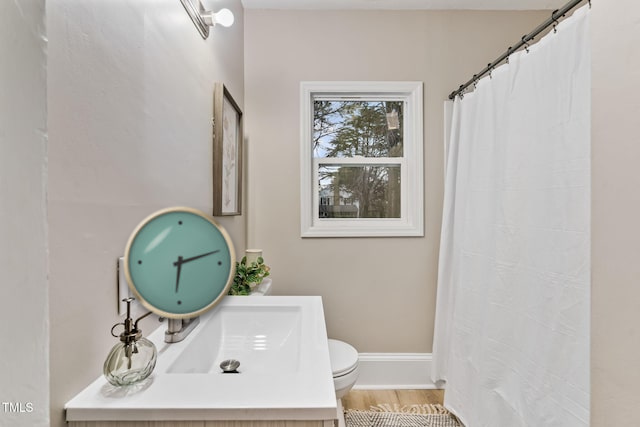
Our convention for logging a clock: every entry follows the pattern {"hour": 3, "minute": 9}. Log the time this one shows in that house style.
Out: {"hour": 6, "minute": 12}
